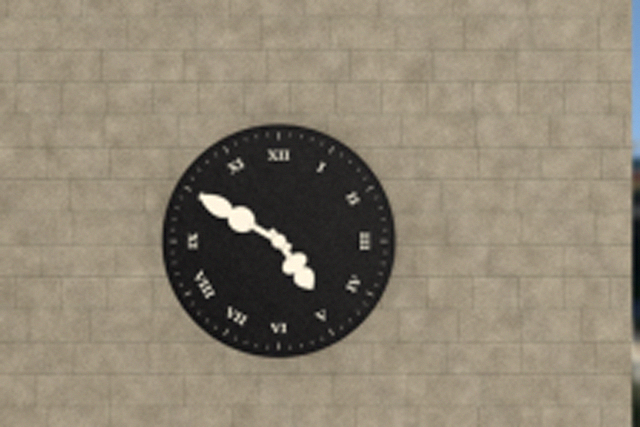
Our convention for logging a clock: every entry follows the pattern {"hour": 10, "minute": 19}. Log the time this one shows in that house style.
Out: {"hour": 4, "minute": 50}
